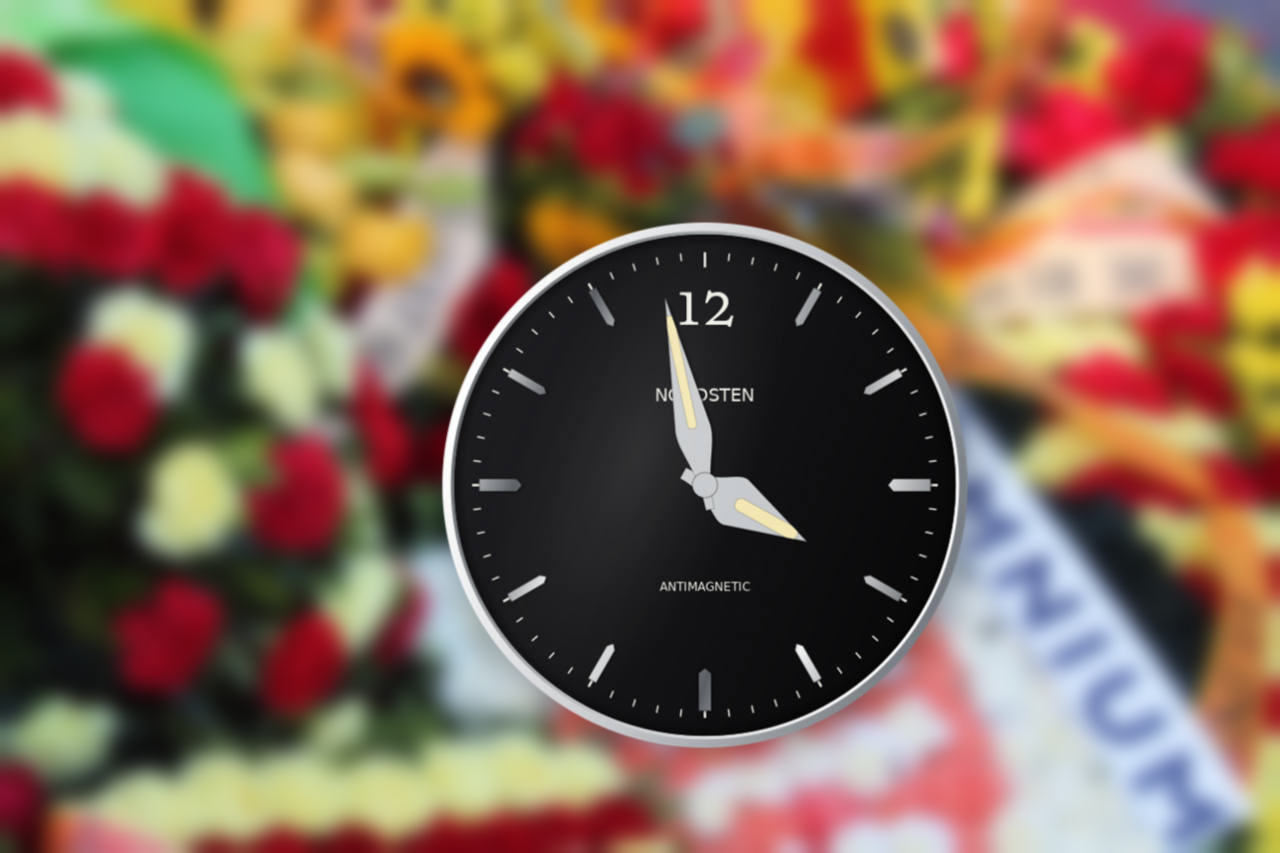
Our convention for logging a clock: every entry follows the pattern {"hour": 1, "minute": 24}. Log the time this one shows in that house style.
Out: {"hour": 3, "minute": 58}
